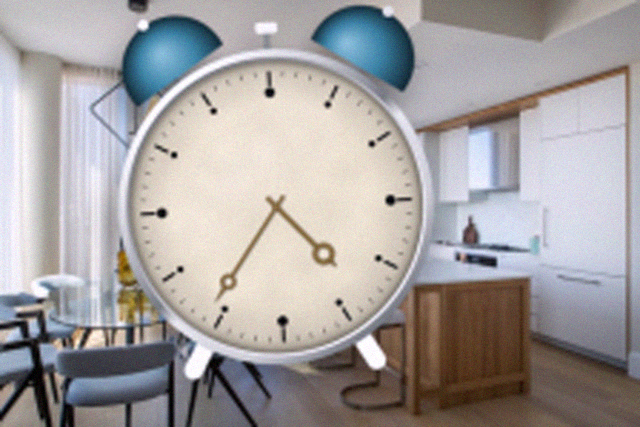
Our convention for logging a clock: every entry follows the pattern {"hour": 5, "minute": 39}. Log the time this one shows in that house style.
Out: {"hour": 4, "minute": 36}
